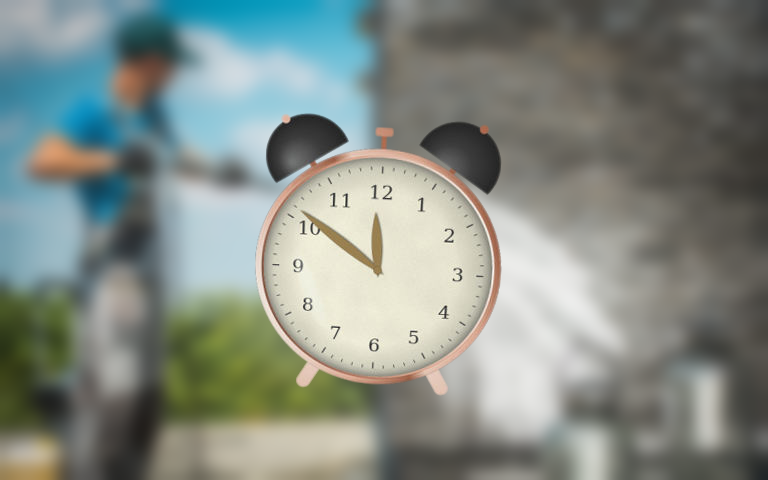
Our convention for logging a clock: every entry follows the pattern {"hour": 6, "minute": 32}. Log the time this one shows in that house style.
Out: {"hour": 11, "minute": 51}
